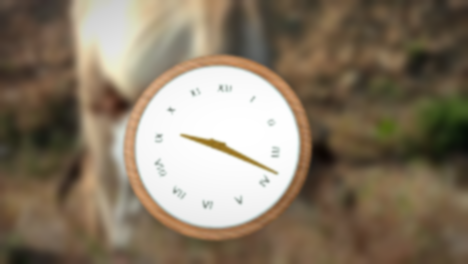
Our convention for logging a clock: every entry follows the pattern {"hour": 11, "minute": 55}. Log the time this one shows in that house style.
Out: {"hour": 9, "minute": 18}
